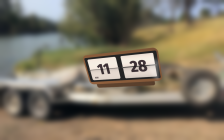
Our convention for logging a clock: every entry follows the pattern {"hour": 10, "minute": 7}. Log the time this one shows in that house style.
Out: {"hour": 11, "minute": 28}
